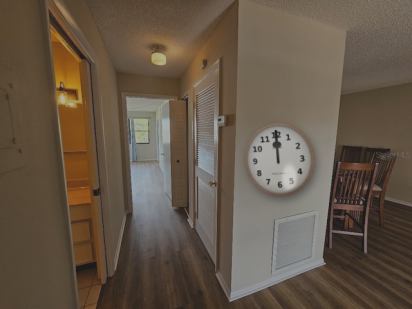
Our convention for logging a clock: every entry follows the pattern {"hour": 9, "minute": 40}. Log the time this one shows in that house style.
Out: {"hour": 12, "minute": 0}
